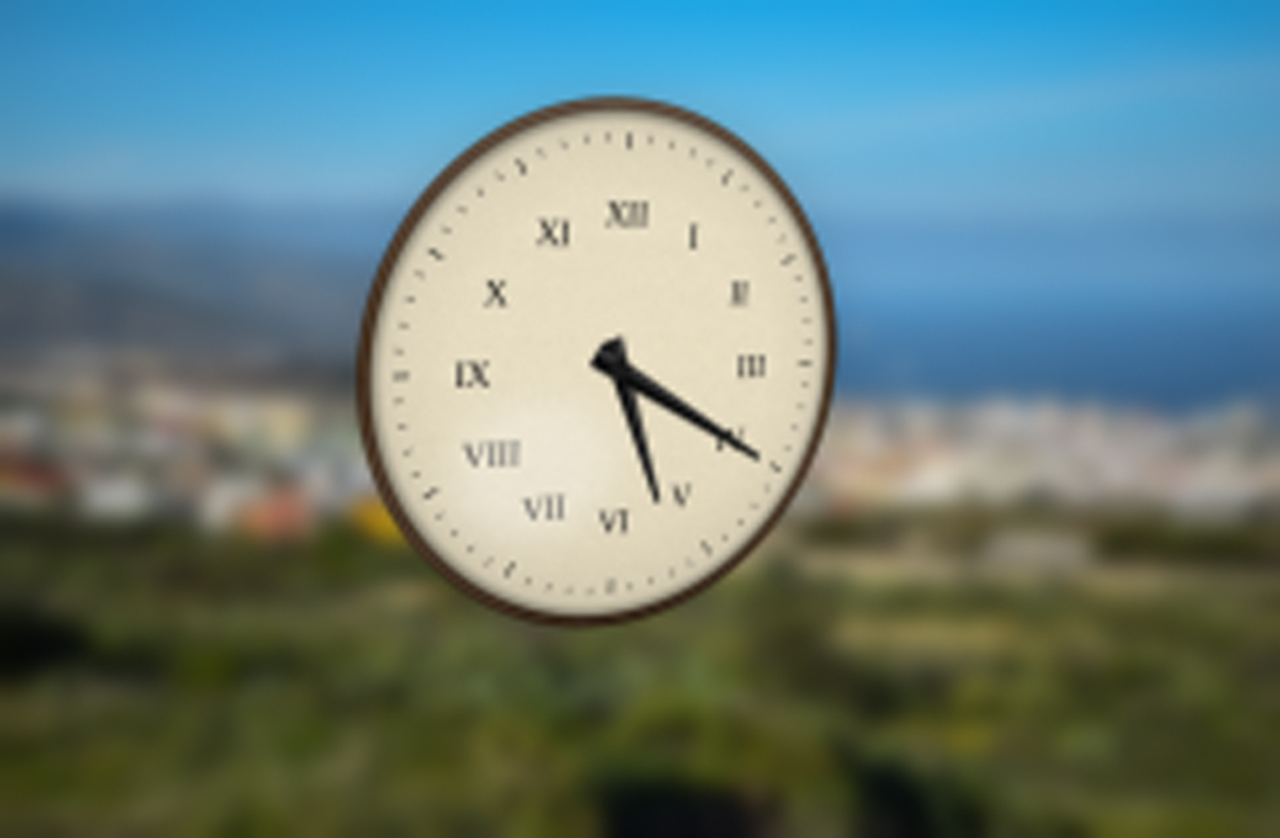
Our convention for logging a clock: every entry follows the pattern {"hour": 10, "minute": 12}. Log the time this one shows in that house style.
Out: {"hour": 5, "minute": 20}
